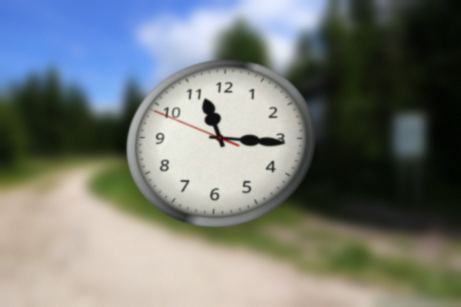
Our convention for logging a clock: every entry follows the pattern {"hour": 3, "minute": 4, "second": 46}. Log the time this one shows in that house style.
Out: {"hour": 11, "minute": 15, "second": 49}
